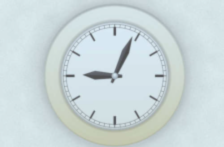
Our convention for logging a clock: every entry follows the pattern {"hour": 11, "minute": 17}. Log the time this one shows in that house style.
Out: {"hour": 9, "minute": 4}
